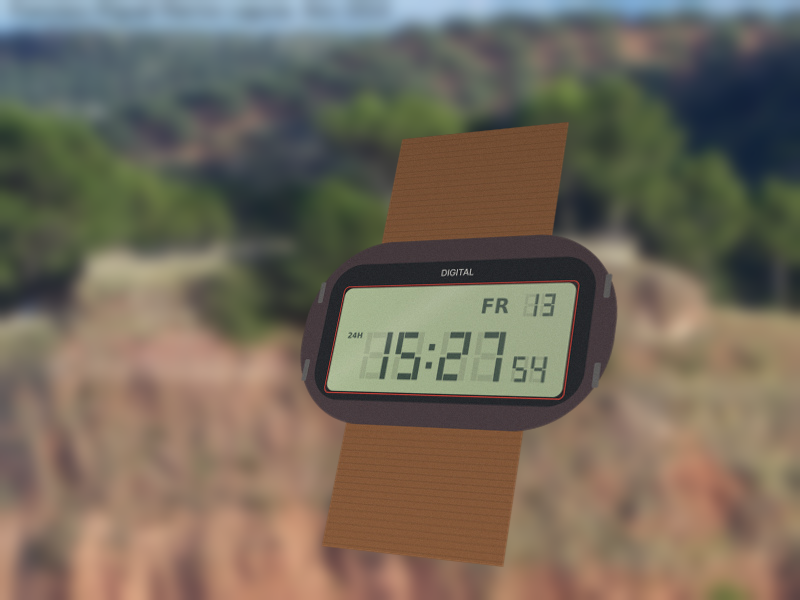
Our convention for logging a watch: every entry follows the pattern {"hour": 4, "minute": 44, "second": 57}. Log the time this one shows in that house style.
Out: {"hour": 15, "minute": 27, "second": 54}
